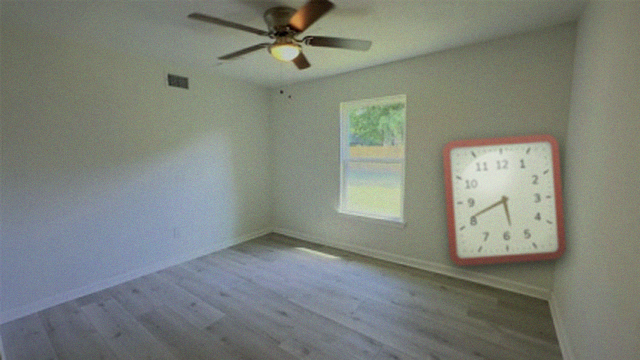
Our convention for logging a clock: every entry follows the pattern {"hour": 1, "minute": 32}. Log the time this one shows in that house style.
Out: {"hour": 5, "minute": 41}
